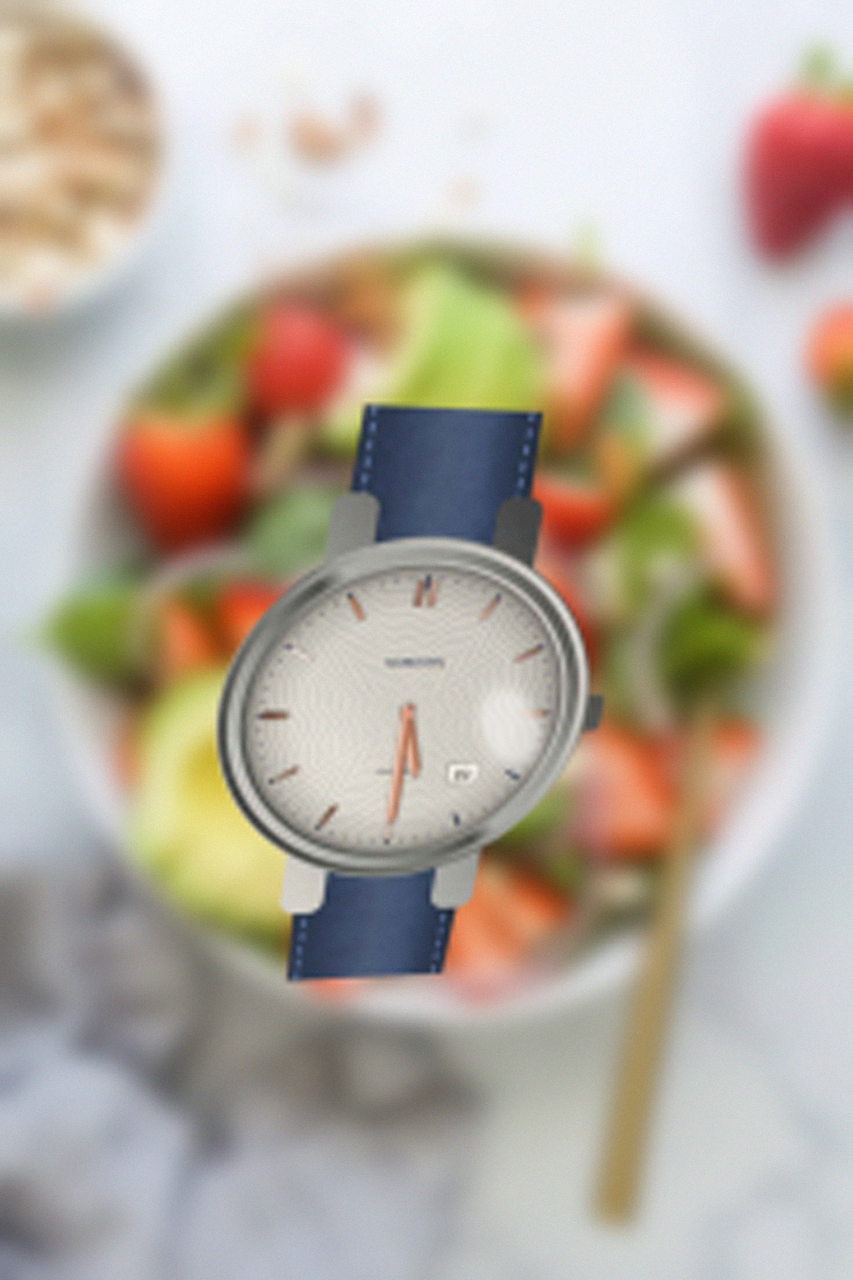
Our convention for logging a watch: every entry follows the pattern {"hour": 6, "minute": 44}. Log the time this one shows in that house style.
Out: {"hour": 5, "minute": 30}
